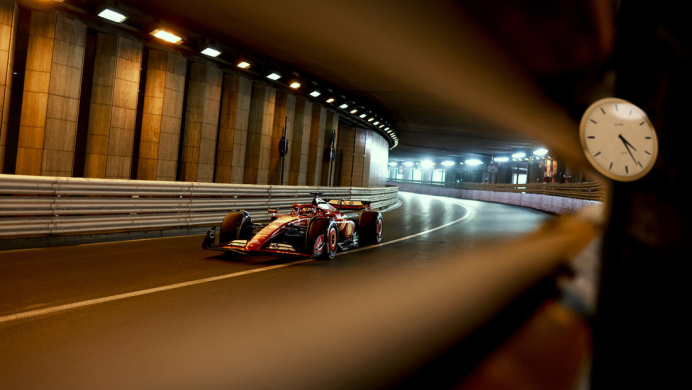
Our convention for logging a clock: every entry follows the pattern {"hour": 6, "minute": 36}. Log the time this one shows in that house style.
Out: {"hour": 4, "minute": 26}
